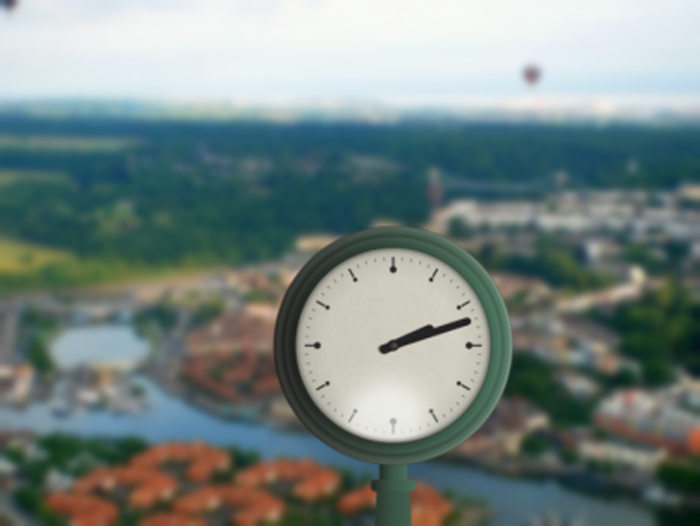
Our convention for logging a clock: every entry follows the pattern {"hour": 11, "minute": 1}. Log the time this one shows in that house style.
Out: {"hour": 2, "minute": 12}
